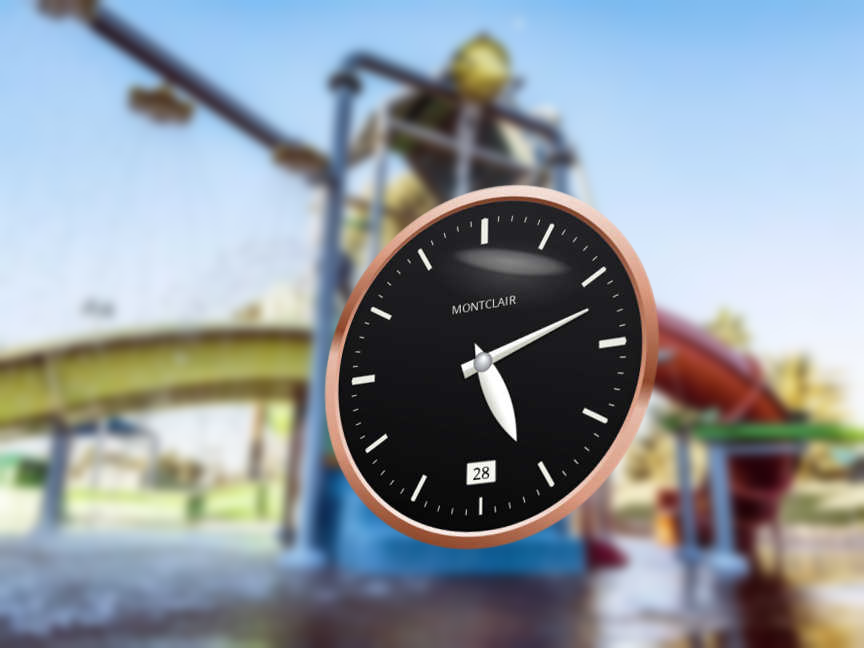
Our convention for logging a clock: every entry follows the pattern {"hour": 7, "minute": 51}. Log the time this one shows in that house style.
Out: {"hour": 5, "minute": 12}
